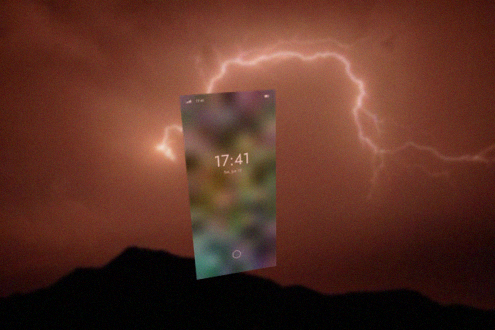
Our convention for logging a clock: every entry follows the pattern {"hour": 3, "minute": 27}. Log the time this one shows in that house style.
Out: {"hour": 17, "minute": 41}
